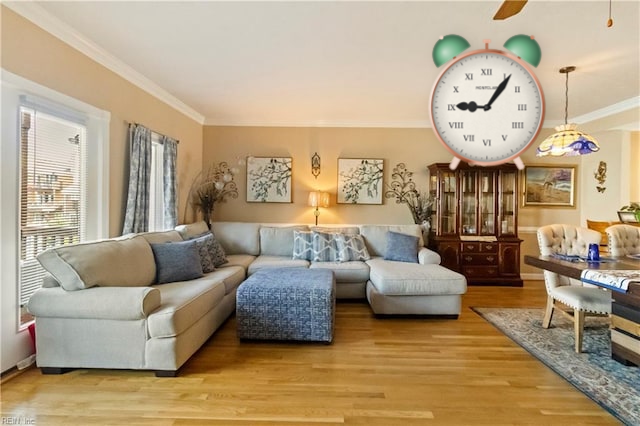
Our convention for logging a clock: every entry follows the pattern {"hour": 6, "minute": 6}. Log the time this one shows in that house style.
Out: {"hour": 9, "minute": 6}
